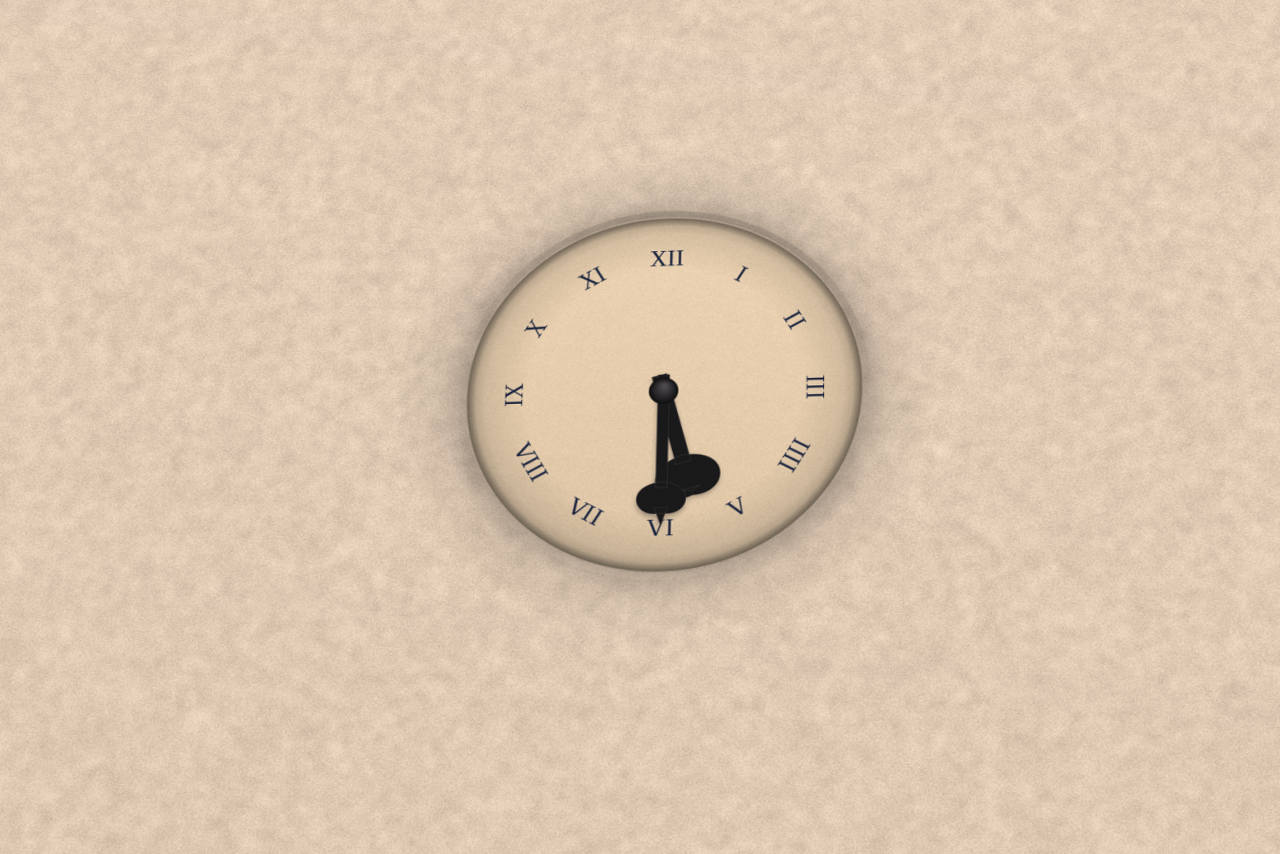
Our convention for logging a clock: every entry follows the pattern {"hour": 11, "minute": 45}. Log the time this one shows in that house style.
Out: {"hour": 5, "minute": 30}
